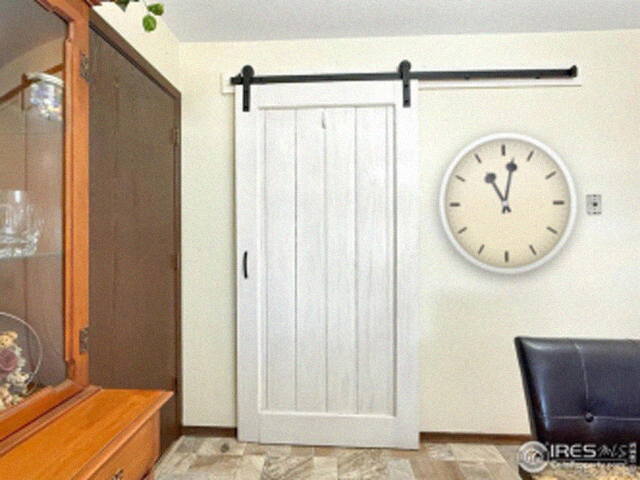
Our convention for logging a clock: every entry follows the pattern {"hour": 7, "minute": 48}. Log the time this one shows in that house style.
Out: {"hour": 11, "minute": 2}
